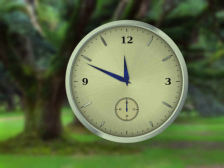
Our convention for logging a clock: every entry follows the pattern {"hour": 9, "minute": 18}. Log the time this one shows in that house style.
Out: {"hour": 11, "minute": 49}
